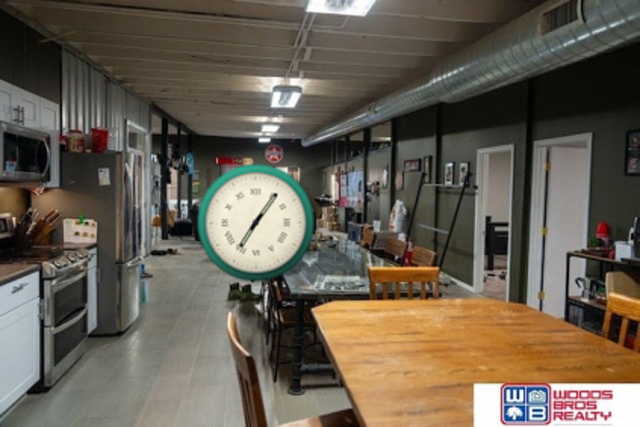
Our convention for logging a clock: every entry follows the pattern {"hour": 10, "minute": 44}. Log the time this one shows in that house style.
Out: {"hour": 7, "minute": 6}
